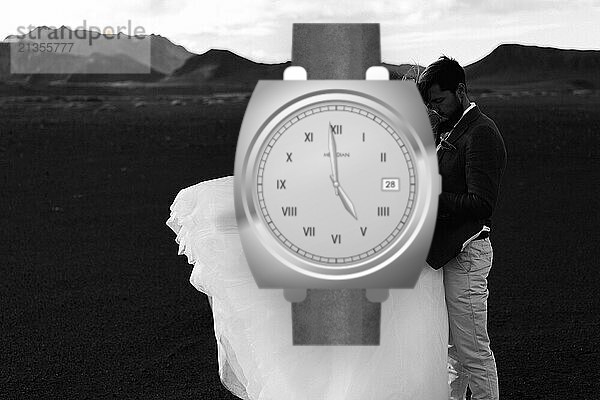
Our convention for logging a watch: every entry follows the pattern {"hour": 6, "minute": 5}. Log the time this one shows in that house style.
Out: {"hour": 4, "minute": 59}
